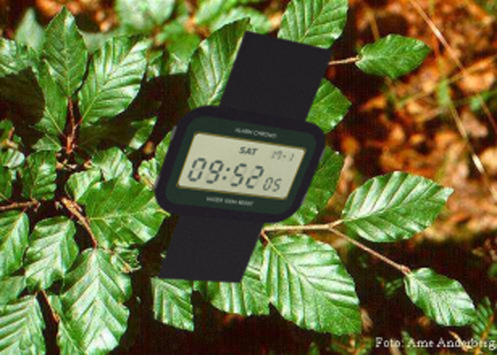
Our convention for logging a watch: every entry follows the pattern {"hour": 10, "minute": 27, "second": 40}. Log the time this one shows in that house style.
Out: {"hour": 9, "minute": 52, "second": 5}
